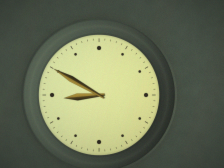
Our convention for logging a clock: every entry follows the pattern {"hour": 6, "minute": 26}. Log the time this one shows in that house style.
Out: {"hour": 8, "minute": 50}
